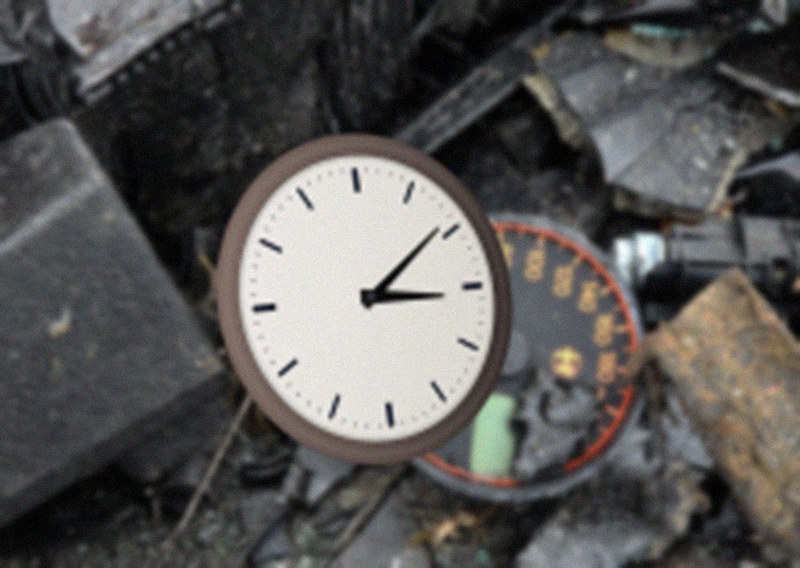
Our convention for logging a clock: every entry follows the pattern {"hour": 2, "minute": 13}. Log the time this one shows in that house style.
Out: {"hour": 3, "minute": 9}
